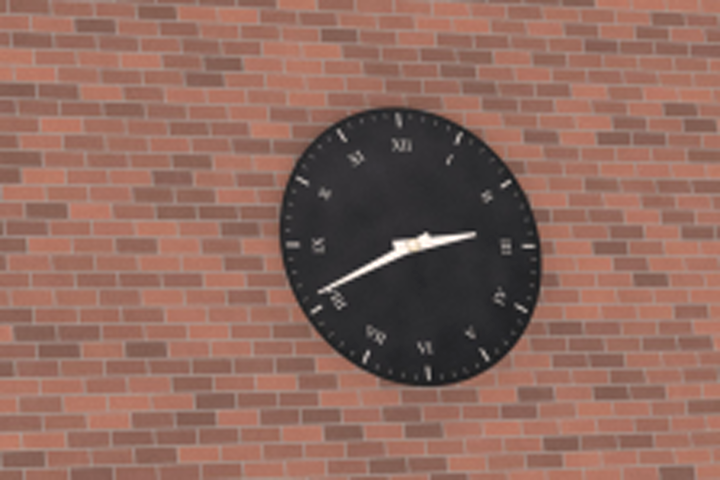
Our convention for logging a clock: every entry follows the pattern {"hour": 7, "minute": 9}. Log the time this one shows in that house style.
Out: {"hour": 2, "minute": 41}
